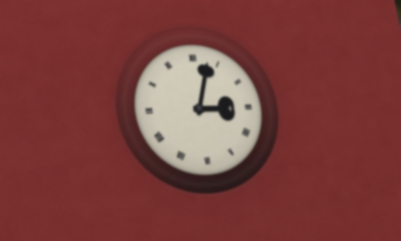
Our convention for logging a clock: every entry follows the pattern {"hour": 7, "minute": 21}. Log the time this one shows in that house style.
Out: {"hour": 3, "minute": 3}
